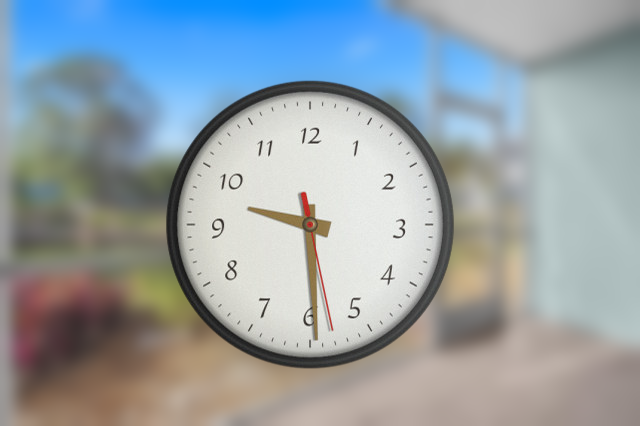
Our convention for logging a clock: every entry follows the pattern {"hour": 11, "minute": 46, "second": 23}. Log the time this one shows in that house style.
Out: {"hour": 9, "minute": 29, "second": 28}
